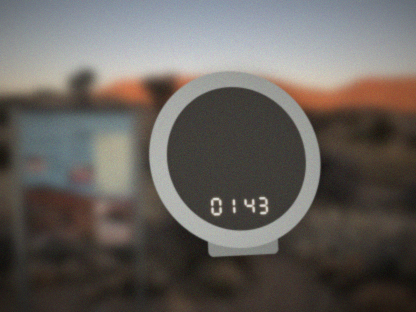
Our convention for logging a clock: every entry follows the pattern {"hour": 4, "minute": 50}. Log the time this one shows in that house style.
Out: {"hour": 1, "minute": 43}
